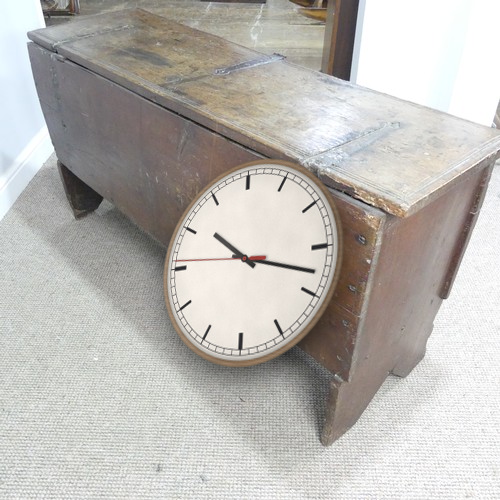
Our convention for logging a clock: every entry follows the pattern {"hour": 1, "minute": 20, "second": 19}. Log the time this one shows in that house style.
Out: {"hour": 10, "minute": 17, "second": 46}
